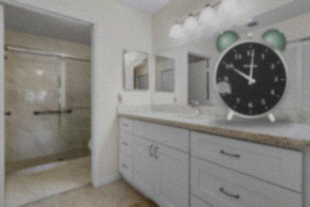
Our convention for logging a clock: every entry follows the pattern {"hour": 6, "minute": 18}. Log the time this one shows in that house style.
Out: {"hour": 10, "minute": 1}
